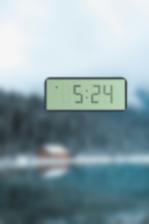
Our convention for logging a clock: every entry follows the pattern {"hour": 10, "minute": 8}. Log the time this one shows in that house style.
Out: {"hour": 5, "minute": 24}
